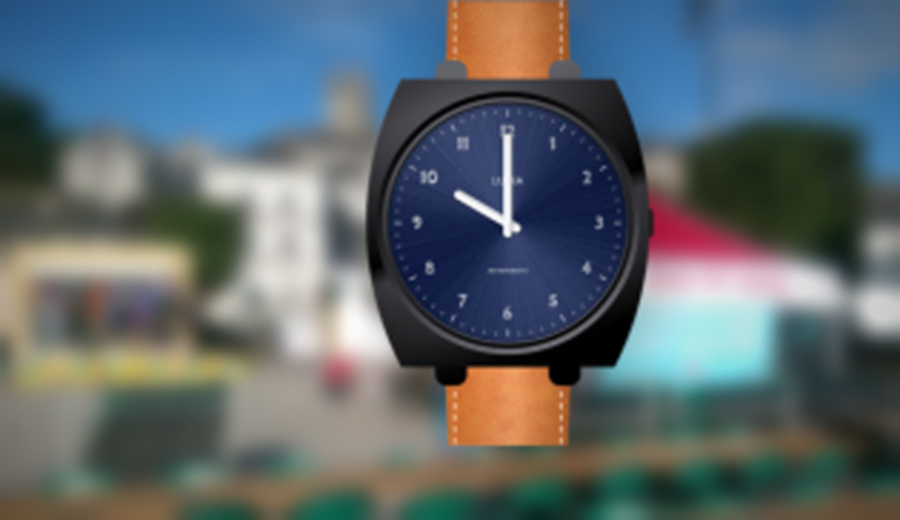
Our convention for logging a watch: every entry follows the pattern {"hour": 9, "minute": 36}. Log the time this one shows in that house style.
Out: {"hour": 10, "minute": 0}
